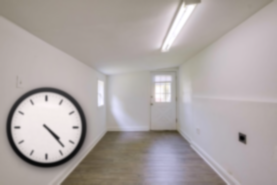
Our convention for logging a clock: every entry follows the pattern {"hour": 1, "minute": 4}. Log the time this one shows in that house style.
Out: {"hour": 4, "minute": 23}
